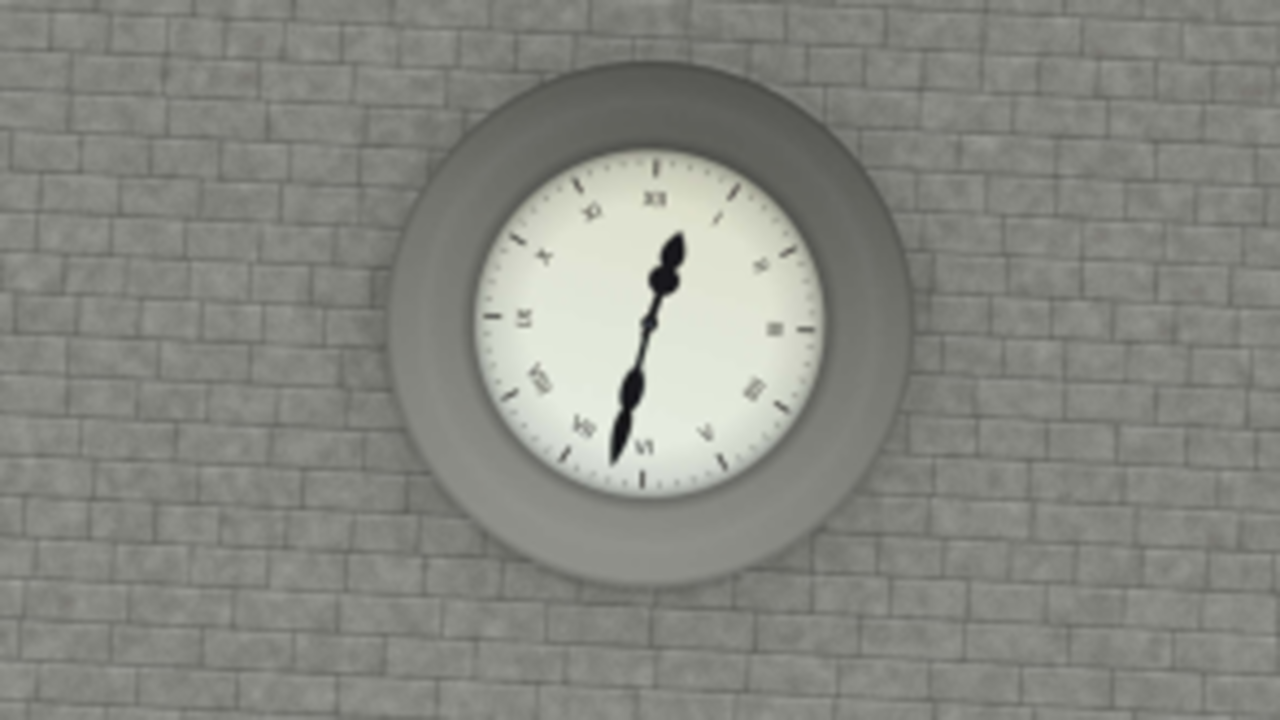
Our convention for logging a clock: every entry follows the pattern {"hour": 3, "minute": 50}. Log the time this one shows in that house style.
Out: {"hour": 12, "minute": 32}
